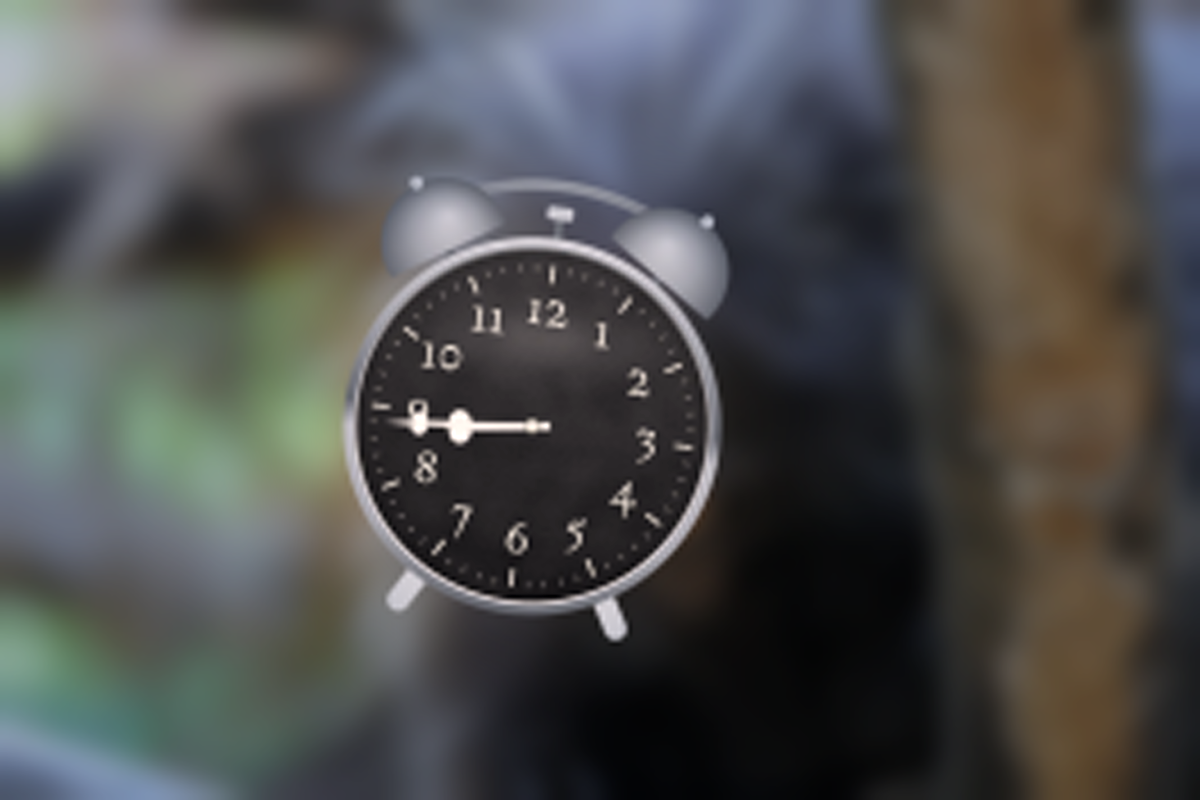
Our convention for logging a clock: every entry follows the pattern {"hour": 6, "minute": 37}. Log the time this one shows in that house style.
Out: {"hour": 8, "minute": 44}
